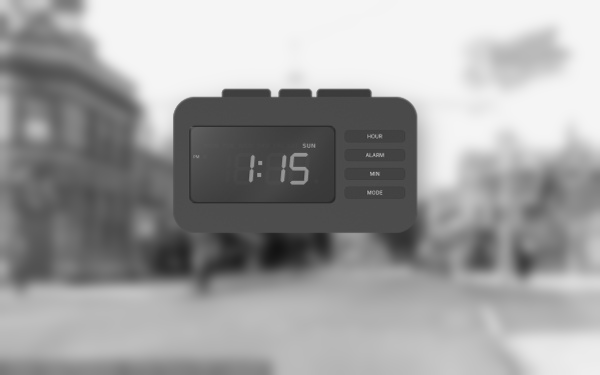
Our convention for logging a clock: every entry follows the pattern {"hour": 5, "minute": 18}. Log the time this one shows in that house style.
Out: {"hour": 1, "minute": 15}
